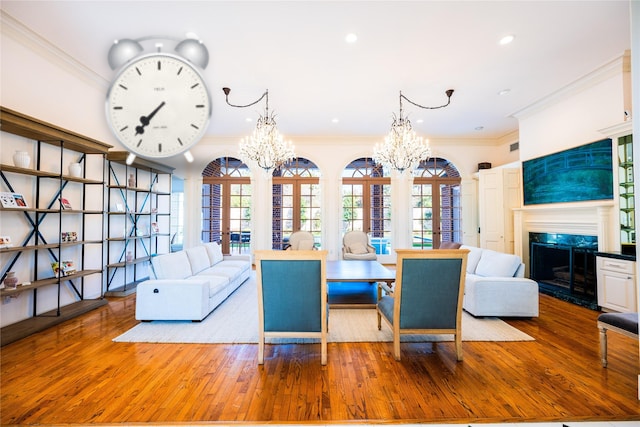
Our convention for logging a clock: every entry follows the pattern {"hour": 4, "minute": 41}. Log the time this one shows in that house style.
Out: {"hour": 7, "minute": 37}
